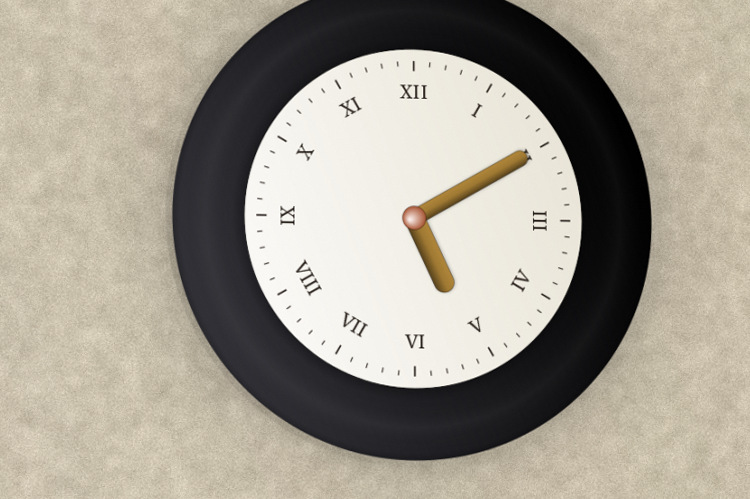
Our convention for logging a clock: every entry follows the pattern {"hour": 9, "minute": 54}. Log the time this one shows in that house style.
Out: {"hour": 5, "minute": 10}
